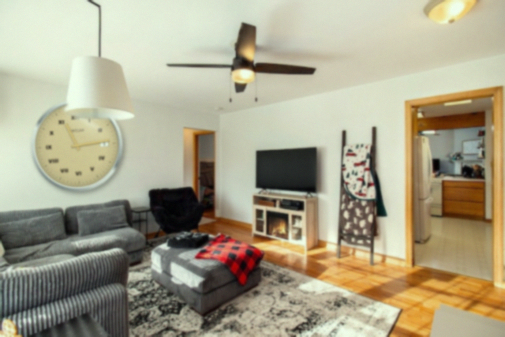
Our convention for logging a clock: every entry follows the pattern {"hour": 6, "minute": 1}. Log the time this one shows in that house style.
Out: {"hour": 11, "minute": 14}
